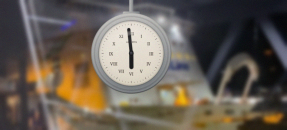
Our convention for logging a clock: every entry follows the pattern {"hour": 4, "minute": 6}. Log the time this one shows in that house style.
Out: {"hour": 5, "minute": 59}
